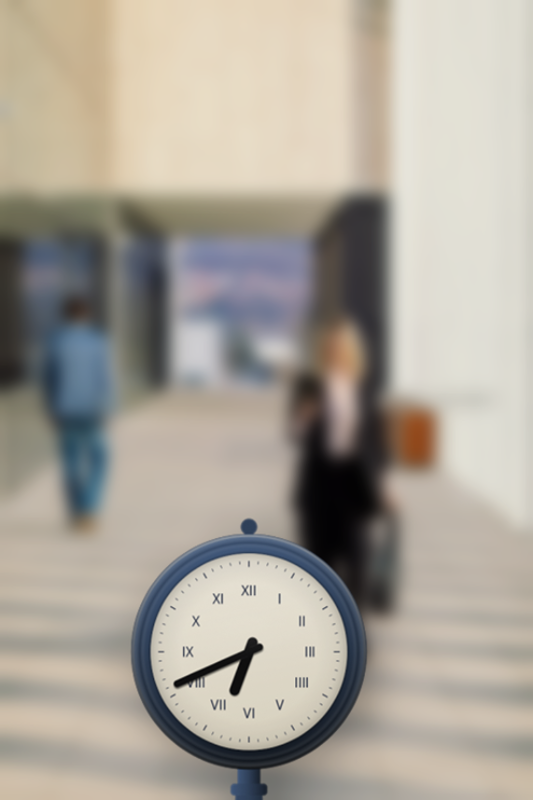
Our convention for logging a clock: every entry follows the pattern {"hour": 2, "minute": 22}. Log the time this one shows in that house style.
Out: {"hour": 6, "minute": 41}
